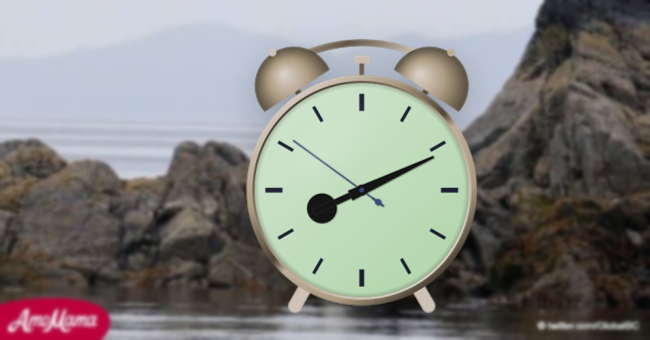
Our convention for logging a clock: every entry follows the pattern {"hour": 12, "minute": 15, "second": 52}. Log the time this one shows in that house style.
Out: {"hour": 8, "minute": 10, "second": 51}
